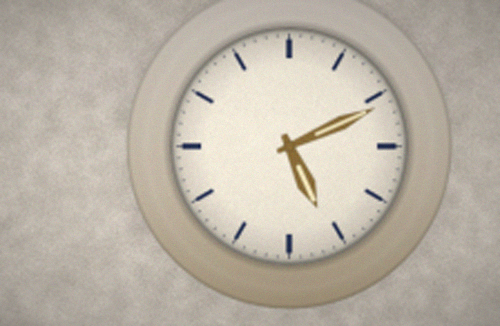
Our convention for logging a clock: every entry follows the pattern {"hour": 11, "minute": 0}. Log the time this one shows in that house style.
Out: {"hour": 5, "minute": 11}
